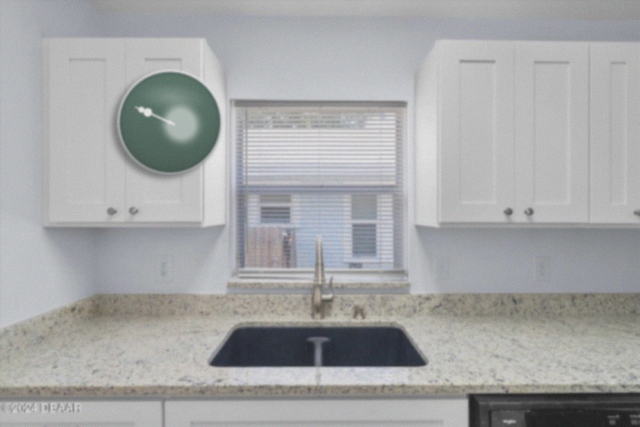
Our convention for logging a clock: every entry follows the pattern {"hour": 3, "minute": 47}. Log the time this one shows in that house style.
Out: {"hour": 9, "minute": 49}
